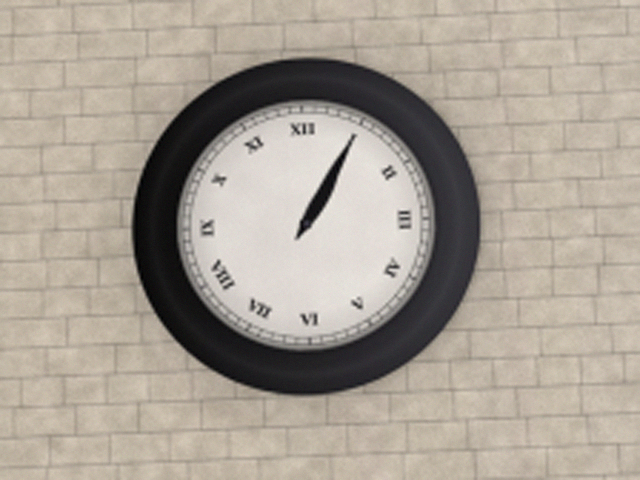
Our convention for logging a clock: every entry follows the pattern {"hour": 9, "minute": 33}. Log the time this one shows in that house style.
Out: {"hour": 1, "minute": 5}
